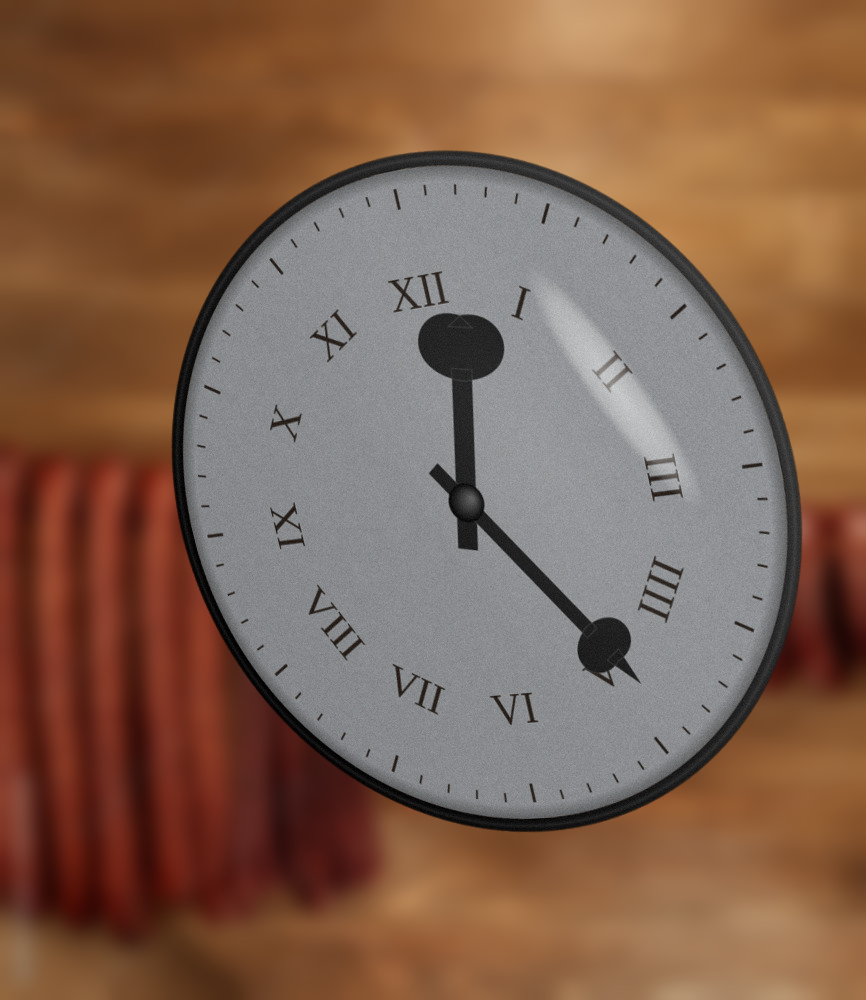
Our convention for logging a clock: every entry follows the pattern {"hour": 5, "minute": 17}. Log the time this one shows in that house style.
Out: {"hour": 12, "minute": 24}
